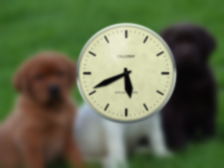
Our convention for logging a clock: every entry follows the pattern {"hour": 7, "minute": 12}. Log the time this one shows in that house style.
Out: {"hour": 5, "minute": 41}
